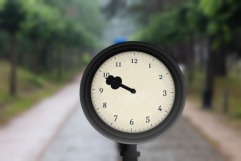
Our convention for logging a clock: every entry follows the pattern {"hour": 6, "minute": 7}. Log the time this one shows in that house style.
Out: {"hour": 9, "minute": 49}
